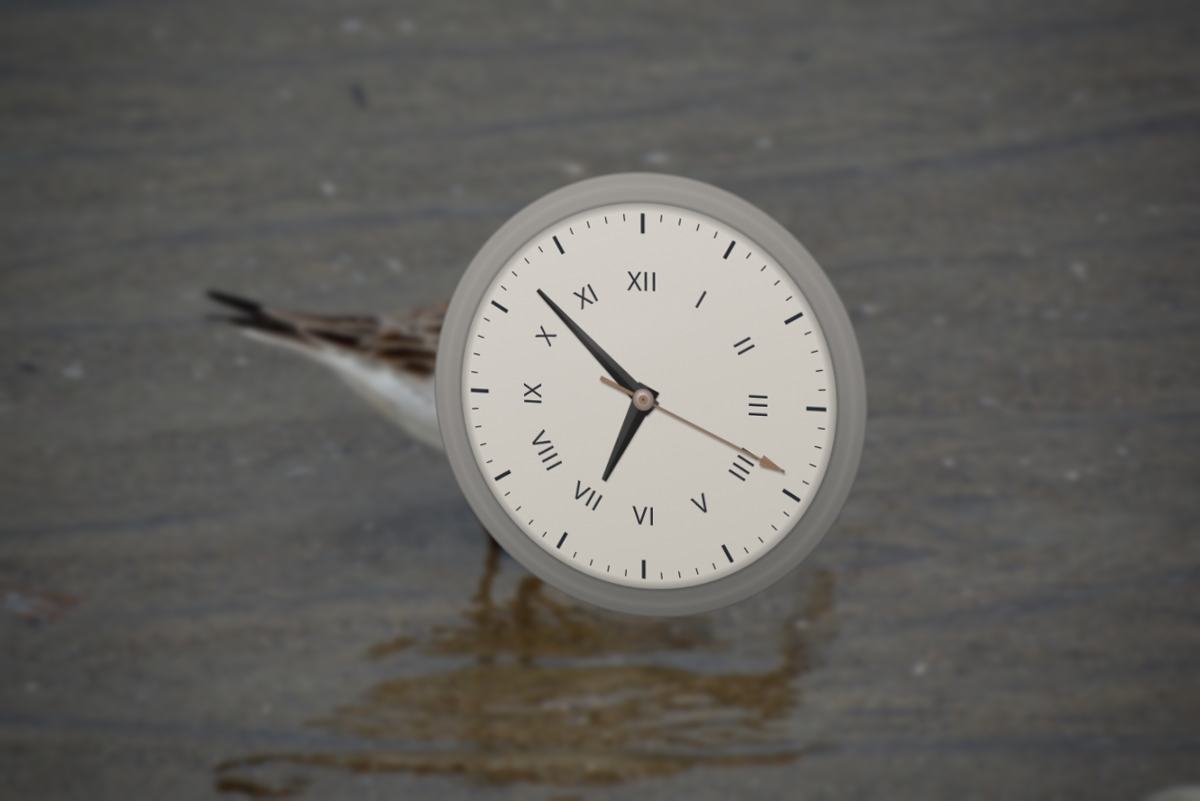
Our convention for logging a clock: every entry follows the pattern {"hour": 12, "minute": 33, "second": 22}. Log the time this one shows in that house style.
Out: {"hour": 6, "minute": 52, "second": 19}
